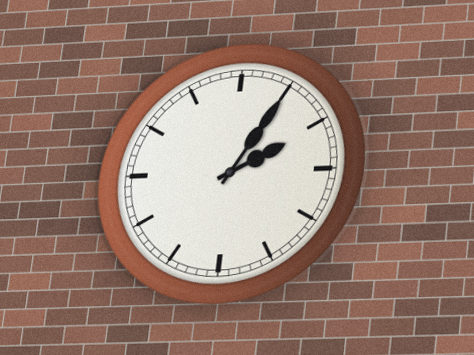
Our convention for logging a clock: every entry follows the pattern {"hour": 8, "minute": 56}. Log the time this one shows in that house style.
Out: {"hour": 2, "minute": 5}
